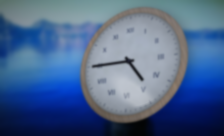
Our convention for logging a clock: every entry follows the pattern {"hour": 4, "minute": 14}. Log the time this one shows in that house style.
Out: {"hour": 4, "minute": 45}
